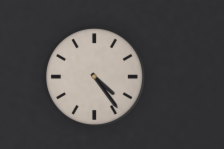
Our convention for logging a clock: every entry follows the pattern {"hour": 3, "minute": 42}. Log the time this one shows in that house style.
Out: {"hour": 4, "minute": 24}
